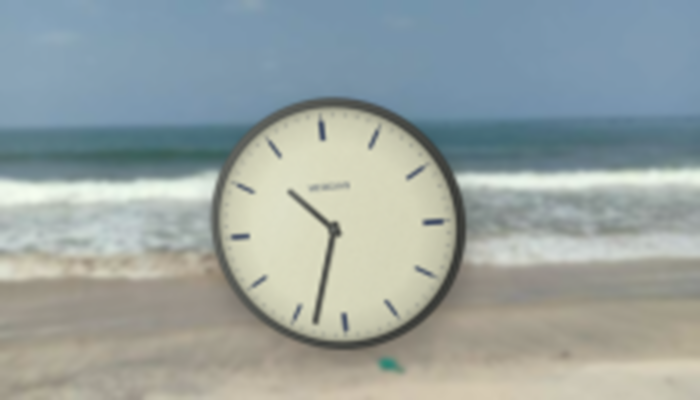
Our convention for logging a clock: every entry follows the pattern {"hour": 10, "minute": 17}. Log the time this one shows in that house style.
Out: {"hour": 10, "minute": 33}
